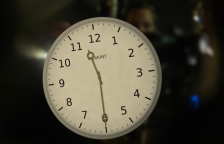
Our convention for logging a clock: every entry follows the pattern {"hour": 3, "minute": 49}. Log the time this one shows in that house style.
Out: {"hour": 11, "minute": 30}
